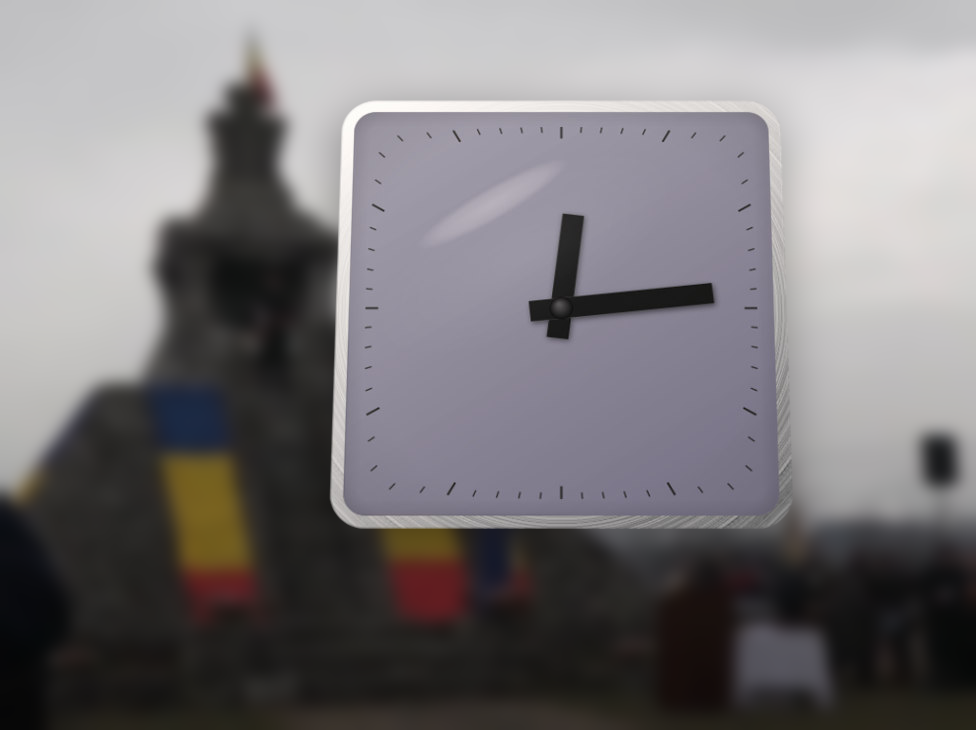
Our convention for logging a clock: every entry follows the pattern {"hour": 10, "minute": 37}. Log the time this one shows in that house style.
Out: {"hour": 12, "minute": 14}
